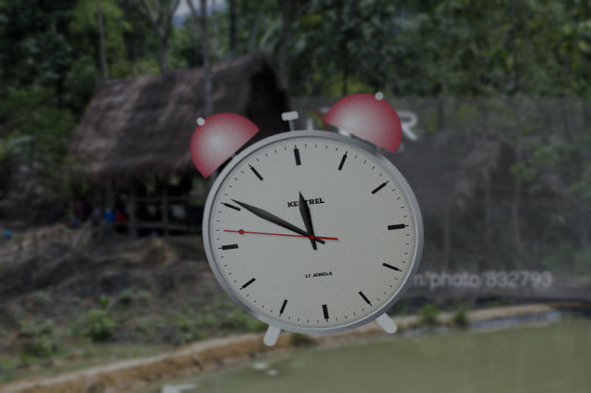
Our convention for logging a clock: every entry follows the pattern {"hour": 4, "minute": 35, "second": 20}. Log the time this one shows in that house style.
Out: {"hour": 11, "minute": 50, "second": 47}
